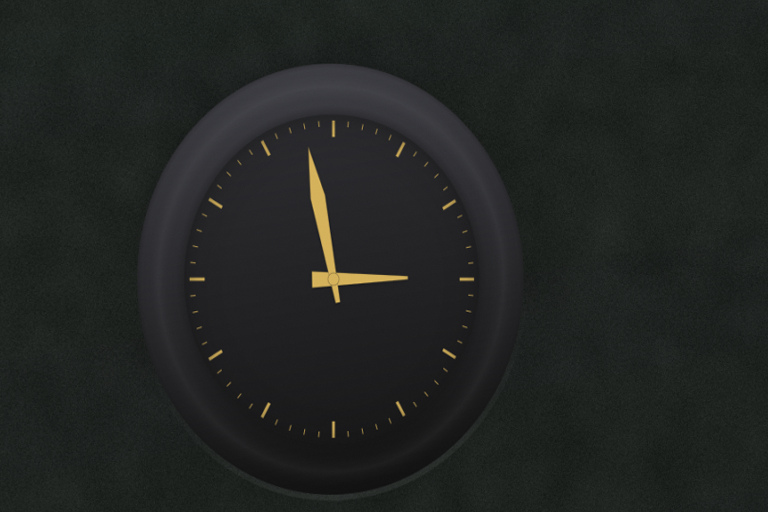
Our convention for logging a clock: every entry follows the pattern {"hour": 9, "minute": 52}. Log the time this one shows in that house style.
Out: {"hour": 2, "minute": 58}
